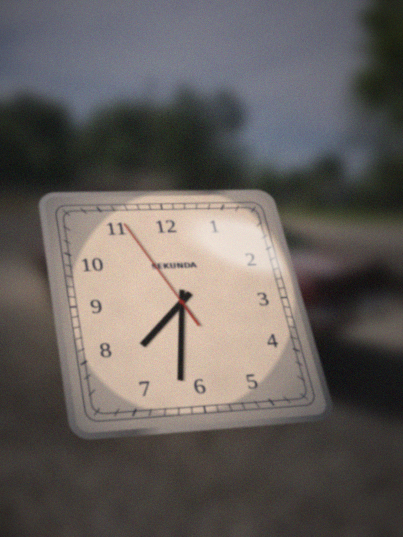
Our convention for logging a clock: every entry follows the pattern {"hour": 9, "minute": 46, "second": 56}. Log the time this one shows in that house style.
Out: {"hour": 7, "minute": 31, "second": 56}
